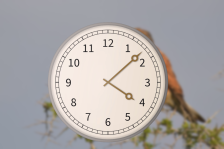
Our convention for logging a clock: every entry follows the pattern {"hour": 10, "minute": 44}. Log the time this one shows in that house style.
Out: {"hour": 4, "minute": 8}
